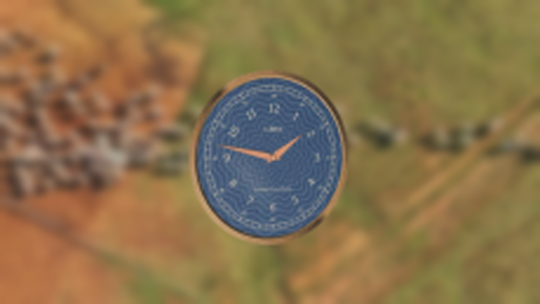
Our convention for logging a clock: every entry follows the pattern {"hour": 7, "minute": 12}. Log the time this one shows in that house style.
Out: {"hour": 1, "minute": 47}
